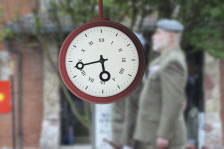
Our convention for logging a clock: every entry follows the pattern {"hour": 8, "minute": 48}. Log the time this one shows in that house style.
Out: {"hour": 5, "minute": 43}
